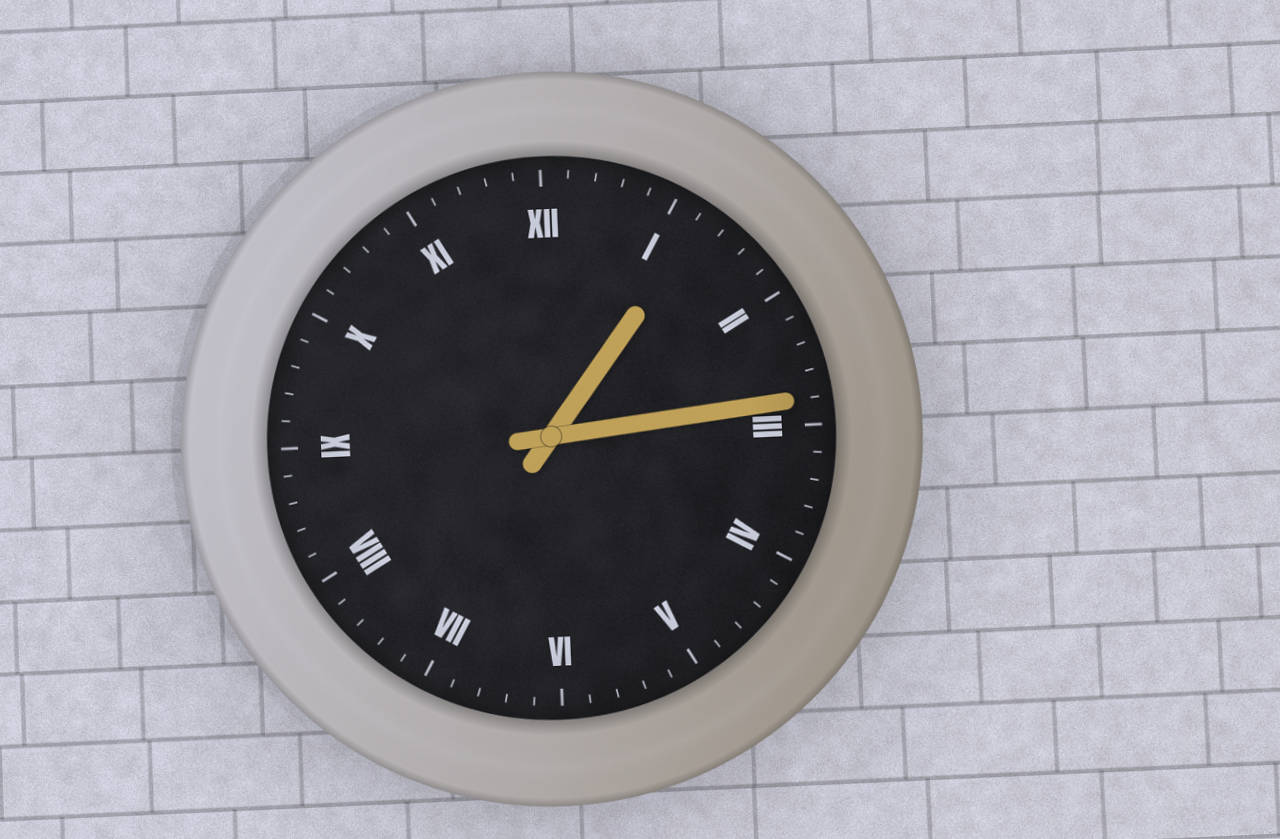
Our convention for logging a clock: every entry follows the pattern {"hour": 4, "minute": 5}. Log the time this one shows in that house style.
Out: {"hour": 1, "minute": 14}
